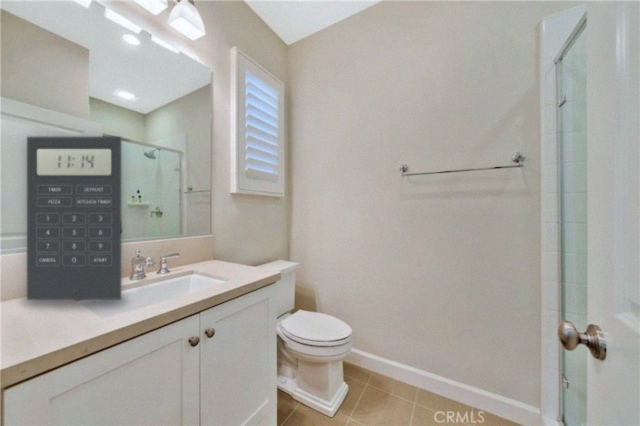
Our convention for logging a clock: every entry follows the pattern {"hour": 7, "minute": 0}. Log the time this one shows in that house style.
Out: {"hour": 11, "minute": 14}
